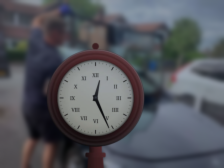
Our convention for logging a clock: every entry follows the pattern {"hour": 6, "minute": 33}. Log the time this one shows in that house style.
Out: {"hour": 12, "minute": 26}
